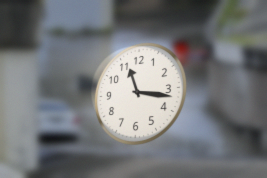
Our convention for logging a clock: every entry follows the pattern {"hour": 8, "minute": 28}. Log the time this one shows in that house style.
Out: {"hour": 11, "minute": 17}
